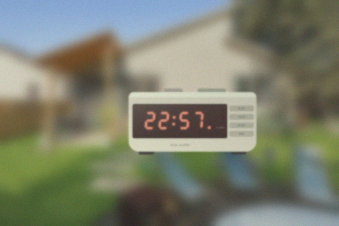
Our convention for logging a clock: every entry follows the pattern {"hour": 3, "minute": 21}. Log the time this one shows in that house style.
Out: {"hour": 22, "minute": 57}
